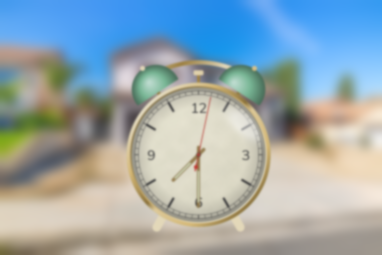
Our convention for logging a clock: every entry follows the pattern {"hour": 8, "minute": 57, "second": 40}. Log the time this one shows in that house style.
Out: {"hour": 7, "minute": 30, "second": 2}
